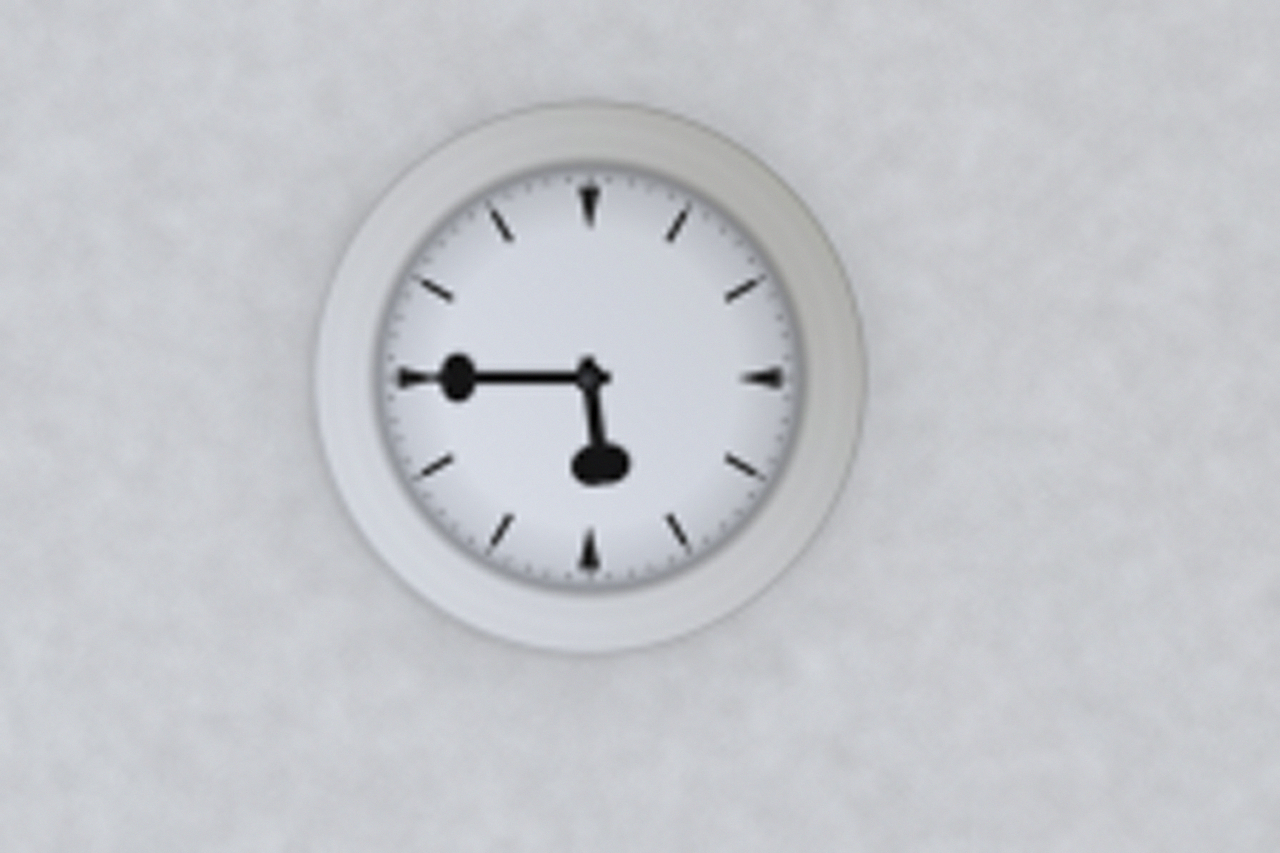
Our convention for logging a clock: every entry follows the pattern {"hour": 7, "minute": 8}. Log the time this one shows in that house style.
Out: {"hour": 5, "minute": 45}
